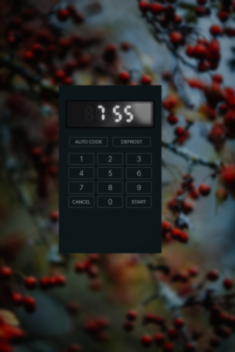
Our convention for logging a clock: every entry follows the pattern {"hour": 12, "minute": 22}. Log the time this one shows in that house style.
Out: {"hour": 7, "minute": 55}
